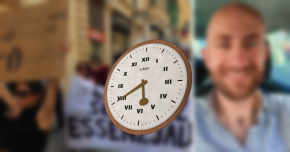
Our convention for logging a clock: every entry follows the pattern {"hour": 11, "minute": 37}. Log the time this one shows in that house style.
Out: {"hour": 5, "minute": 40}
